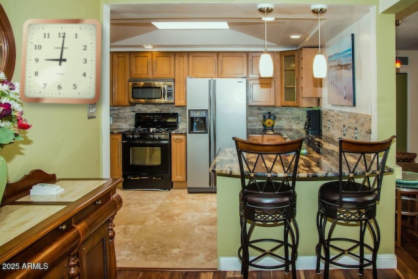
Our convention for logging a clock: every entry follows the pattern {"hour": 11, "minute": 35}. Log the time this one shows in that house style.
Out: {"hour": 9, "minute": 1}
